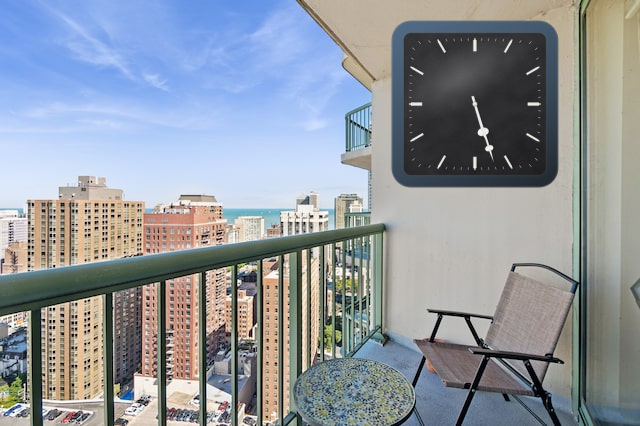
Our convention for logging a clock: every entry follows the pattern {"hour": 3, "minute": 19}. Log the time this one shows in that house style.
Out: {"hour": 5, "minute": 27}
